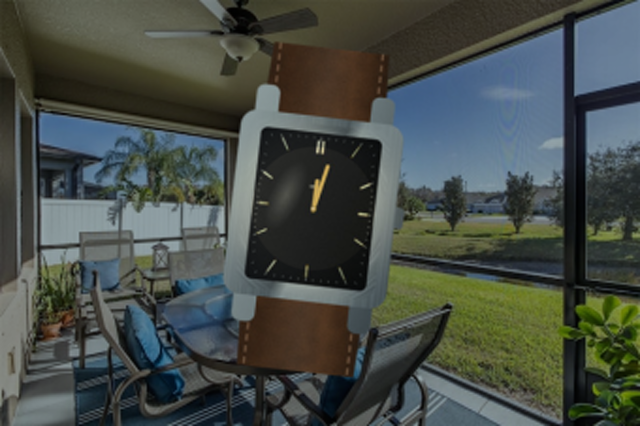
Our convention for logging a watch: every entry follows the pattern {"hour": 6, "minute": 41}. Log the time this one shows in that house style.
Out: {"hour": 12, "minute": 2}
